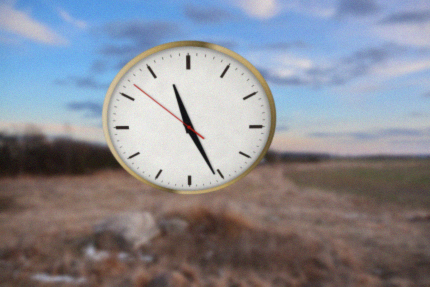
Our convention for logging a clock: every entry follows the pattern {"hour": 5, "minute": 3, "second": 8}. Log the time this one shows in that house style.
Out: {"hour": 11, "minute": 25, "second": 52}
